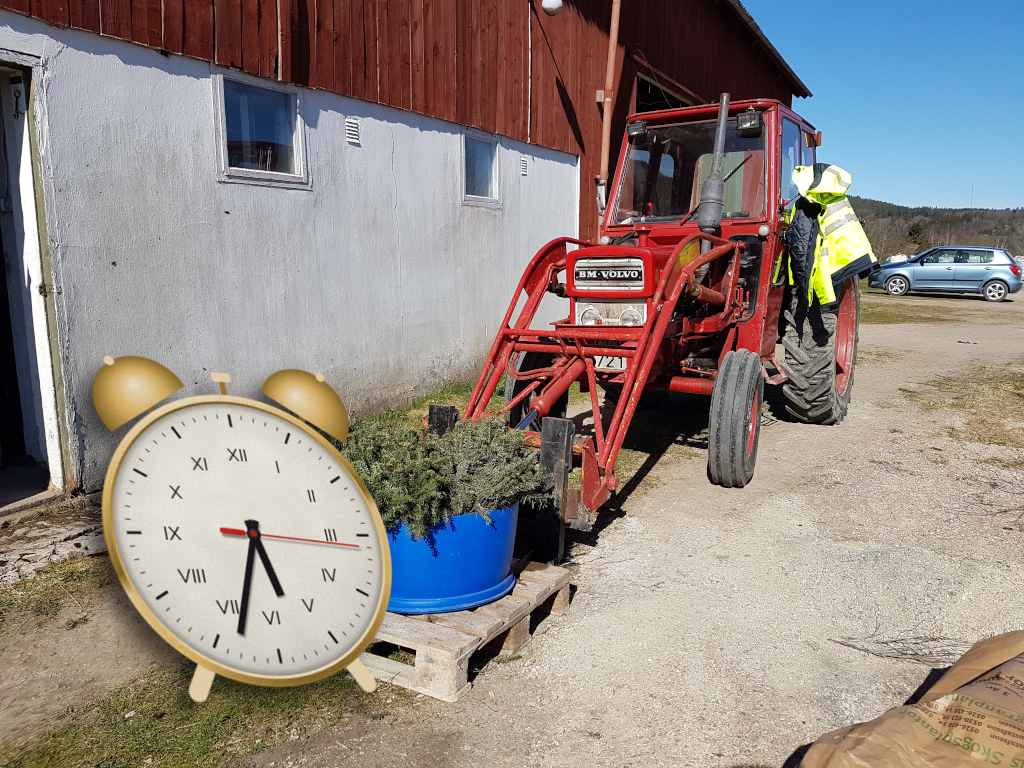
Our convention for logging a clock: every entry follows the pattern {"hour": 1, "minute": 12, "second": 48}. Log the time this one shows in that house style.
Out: {"hour": 5, "minute": 33, "second": 16}
